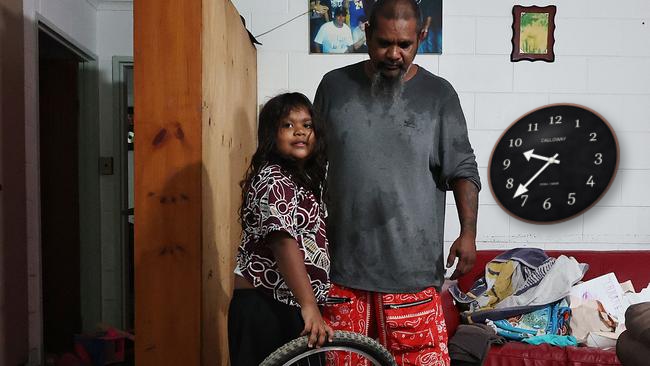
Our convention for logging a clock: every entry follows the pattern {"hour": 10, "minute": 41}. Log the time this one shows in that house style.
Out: {"hour": 9, "minute": 37}
